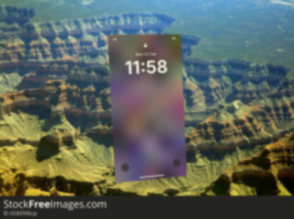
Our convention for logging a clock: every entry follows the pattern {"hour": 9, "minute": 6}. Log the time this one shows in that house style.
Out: {"hour": 11, "minute": 58}
